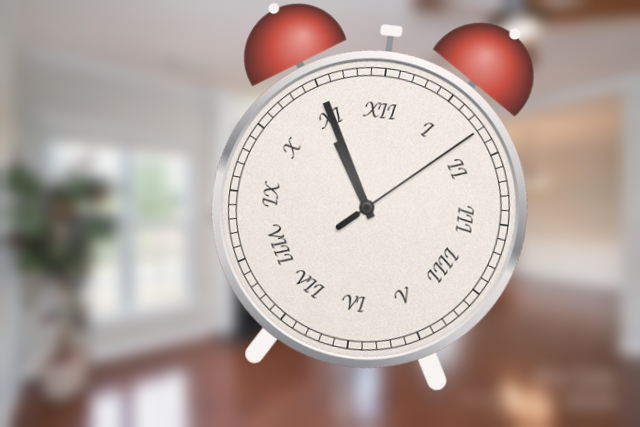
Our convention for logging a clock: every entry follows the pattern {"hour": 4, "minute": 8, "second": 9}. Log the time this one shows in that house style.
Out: {"hour": 10, "minute": 55, "second": 8}
